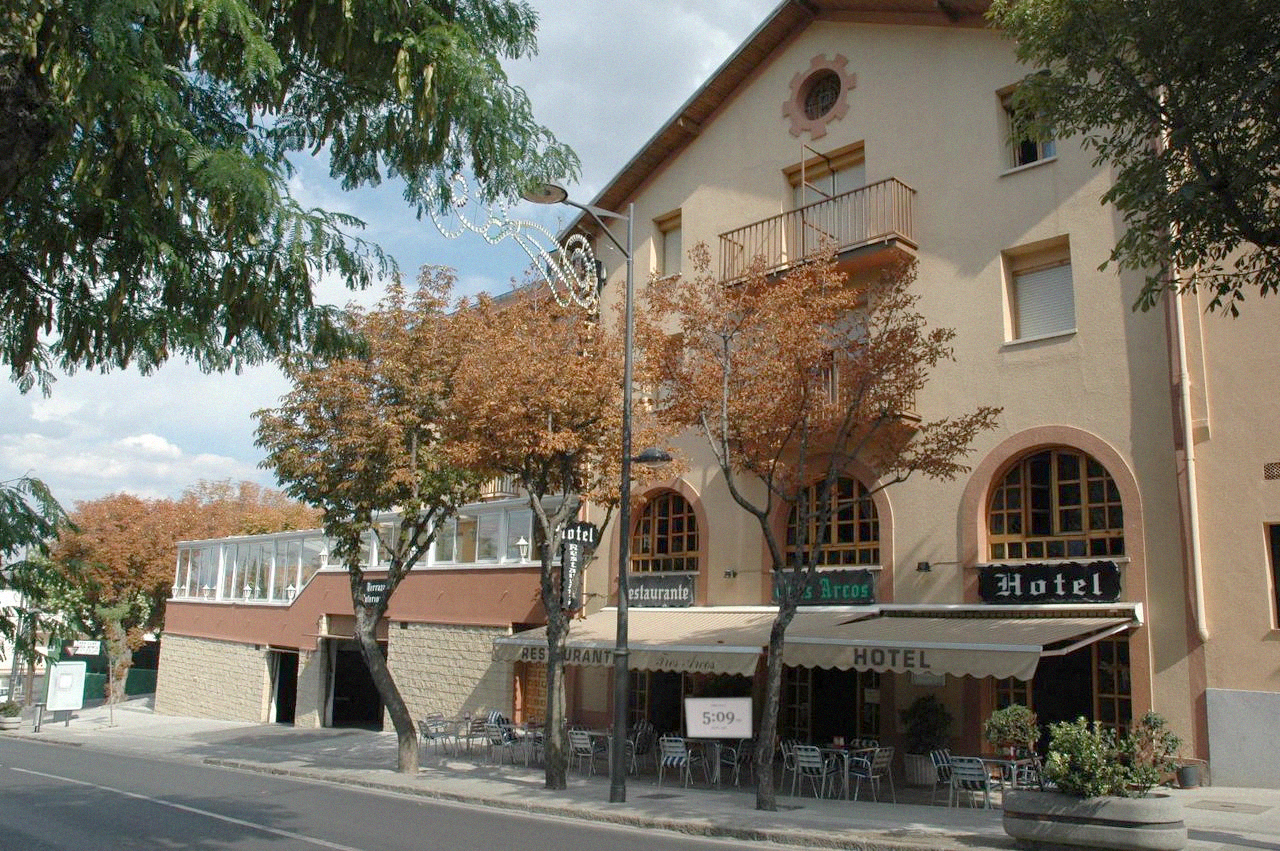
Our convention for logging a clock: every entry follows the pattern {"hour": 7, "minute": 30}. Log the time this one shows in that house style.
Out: {"hour": 5, "minute": 9}
